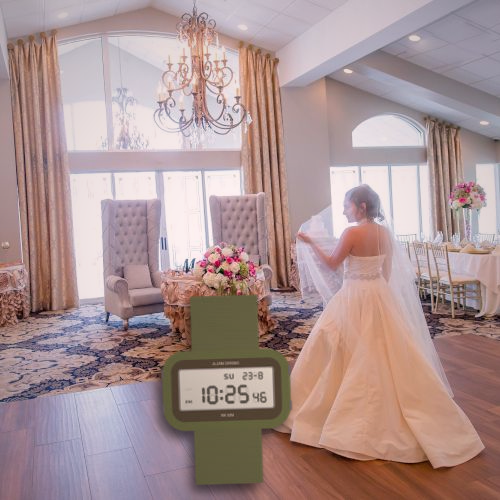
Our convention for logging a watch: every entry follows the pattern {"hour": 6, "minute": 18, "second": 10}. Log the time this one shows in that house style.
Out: {"hour": 10, "minute": 25, "second": 46}
